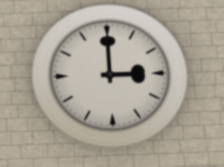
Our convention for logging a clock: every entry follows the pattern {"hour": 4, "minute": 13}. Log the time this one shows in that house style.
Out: {"hour": 3, "minute": 0}
